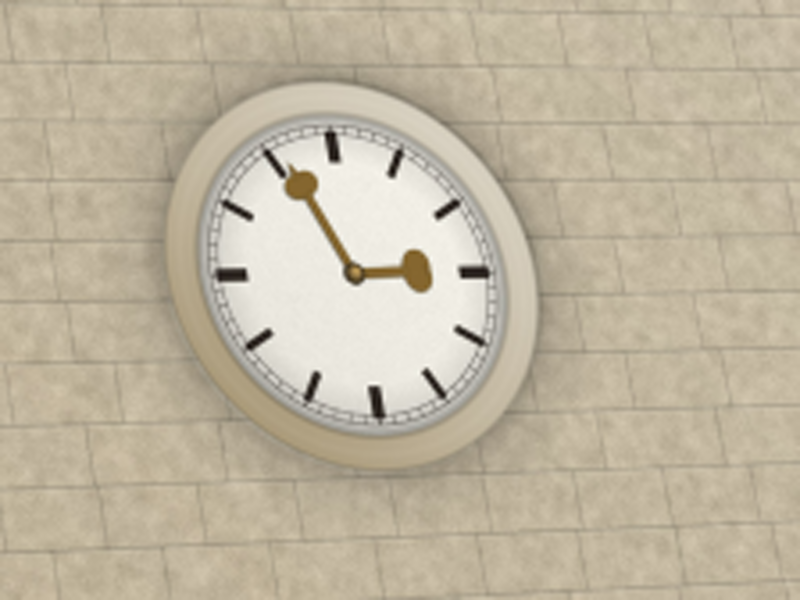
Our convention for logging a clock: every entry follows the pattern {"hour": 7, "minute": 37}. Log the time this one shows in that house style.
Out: {"hour": 2, "minute": 56}
